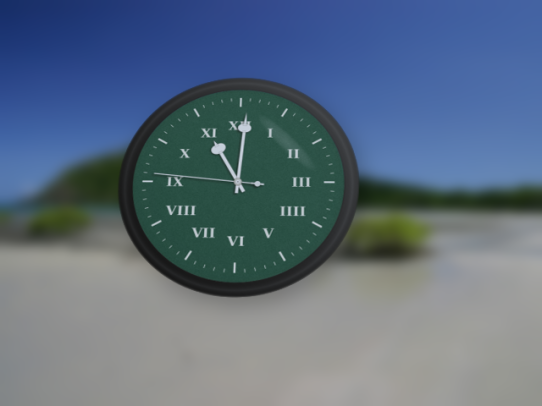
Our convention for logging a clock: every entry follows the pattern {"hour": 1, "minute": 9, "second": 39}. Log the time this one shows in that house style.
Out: {"hour": 11, "minute": 0, "second": 46}
